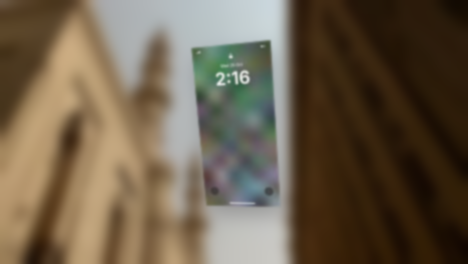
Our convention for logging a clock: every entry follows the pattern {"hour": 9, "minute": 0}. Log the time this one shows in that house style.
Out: {"hour": 2, "minute": 16}
